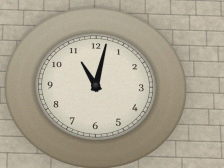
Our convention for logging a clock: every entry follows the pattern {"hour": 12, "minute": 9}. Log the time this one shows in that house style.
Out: {"hour": 11, "minute": 2}
